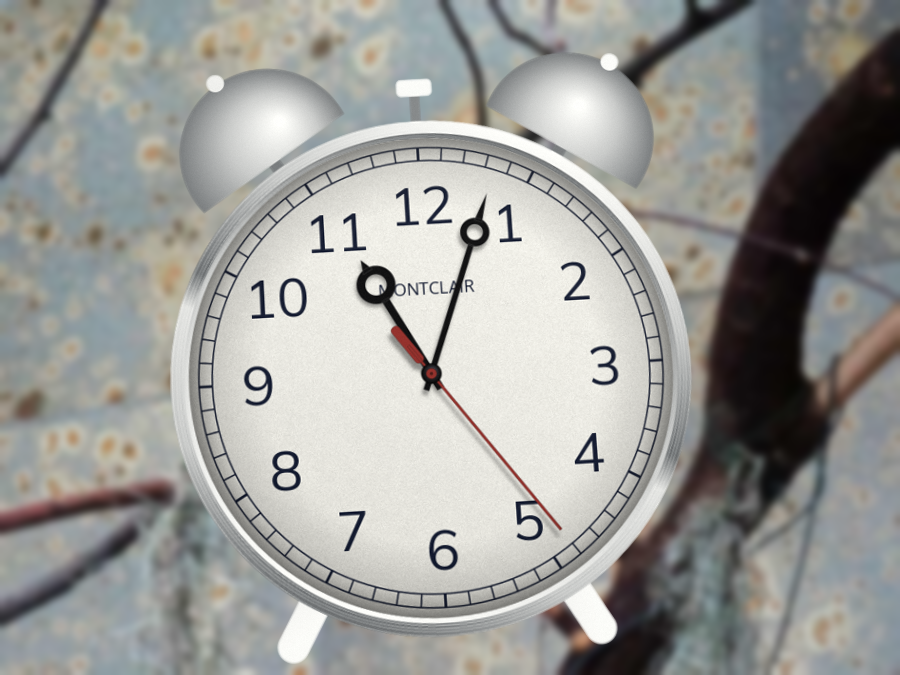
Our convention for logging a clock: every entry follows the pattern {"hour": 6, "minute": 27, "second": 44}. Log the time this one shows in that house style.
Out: {"hour": 11, "minute": 3, "second": 24}
